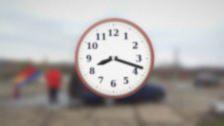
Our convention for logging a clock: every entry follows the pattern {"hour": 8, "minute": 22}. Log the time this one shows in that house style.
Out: {"hour": 8, "minute": 18}
